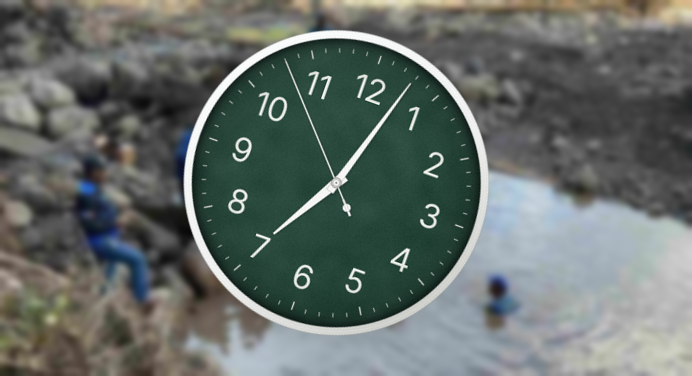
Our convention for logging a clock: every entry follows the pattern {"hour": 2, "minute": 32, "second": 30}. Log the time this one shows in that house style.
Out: {"hour": 7, "minute": 2, "second": 53}
